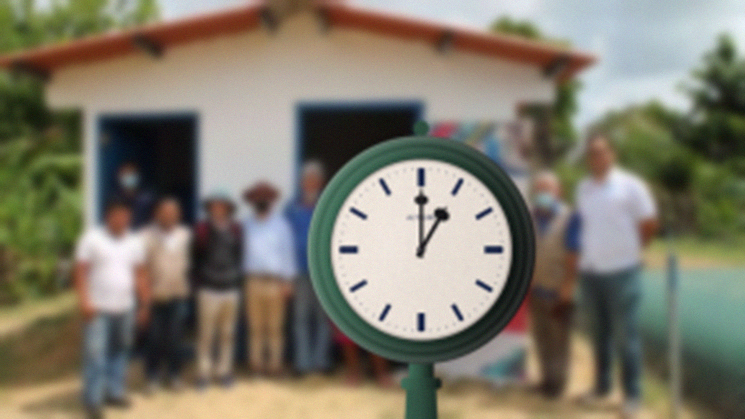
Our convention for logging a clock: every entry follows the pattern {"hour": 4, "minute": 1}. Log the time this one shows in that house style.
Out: {"hour": 1, "minute": 0}
